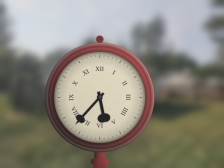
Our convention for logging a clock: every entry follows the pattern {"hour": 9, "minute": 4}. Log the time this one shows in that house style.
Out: {"hour": 5, "minute": 37}
